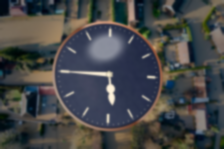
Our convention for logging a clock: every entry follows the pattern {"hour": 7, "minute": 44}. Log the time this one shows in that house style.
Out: {"hour": 5, "minute": 45}
